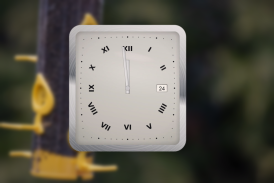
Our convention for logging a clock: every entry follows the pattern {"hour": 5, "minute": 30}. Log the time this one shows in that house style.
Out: {"hour": 11, "minute": 59}
